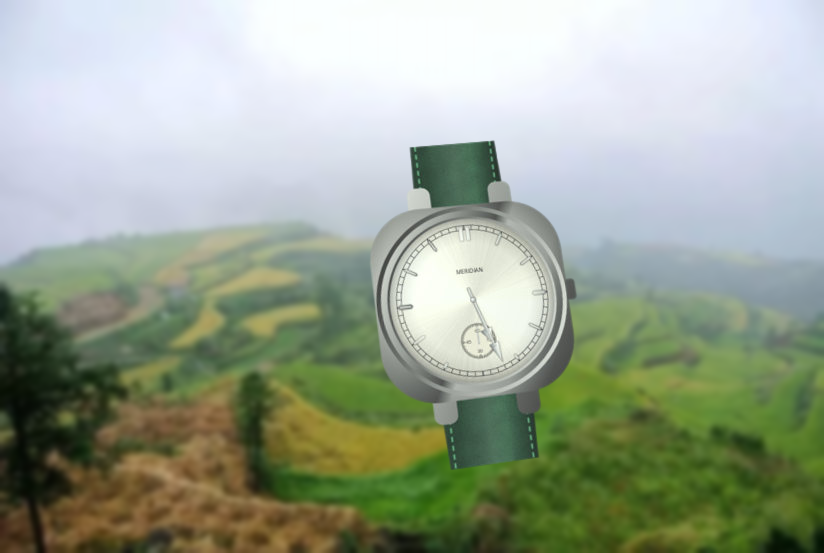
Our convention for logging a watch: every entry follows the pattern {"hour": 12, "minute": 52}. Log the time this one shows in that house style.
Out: {"hour": 5, "minute": 27}
